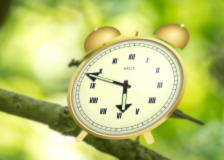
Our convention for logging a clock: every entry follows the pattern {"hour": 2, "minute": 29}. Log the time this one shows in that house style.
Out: {"hour": 5, "minute": 48}
